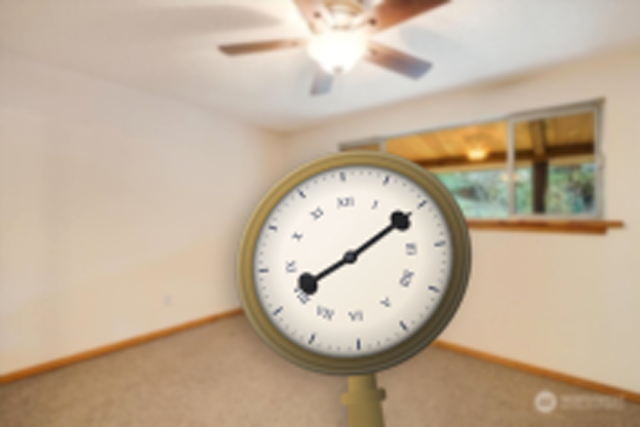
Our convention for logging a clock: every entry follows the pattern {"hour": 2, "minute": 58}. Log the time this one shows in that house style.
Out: {"hour": 8, "minute": 10}
